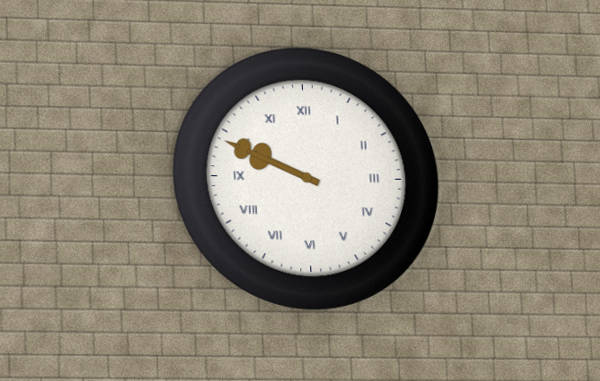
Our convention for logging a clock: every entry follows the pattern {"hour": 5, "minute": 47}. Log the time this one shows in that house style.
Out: {"hour": 9, "minute": 49}
